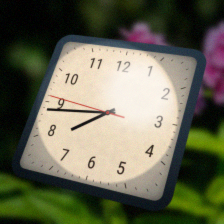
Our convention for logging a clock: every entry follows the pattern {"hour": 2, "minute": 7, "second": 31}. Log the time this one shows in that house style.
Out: {"hour": 7, "minute": 43, "second": 46}
